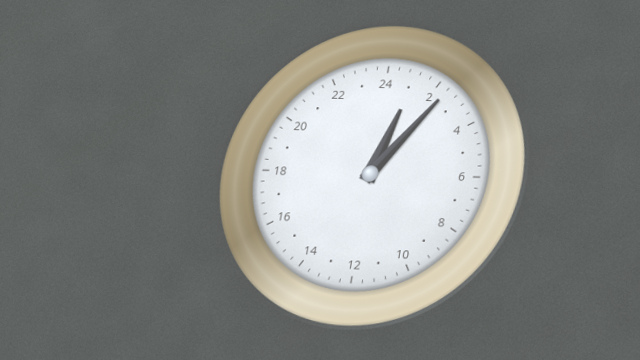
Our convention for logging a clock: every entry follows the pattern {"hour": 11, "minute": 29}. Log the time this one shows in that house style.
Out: {"hour": 1, "minute": 6}
